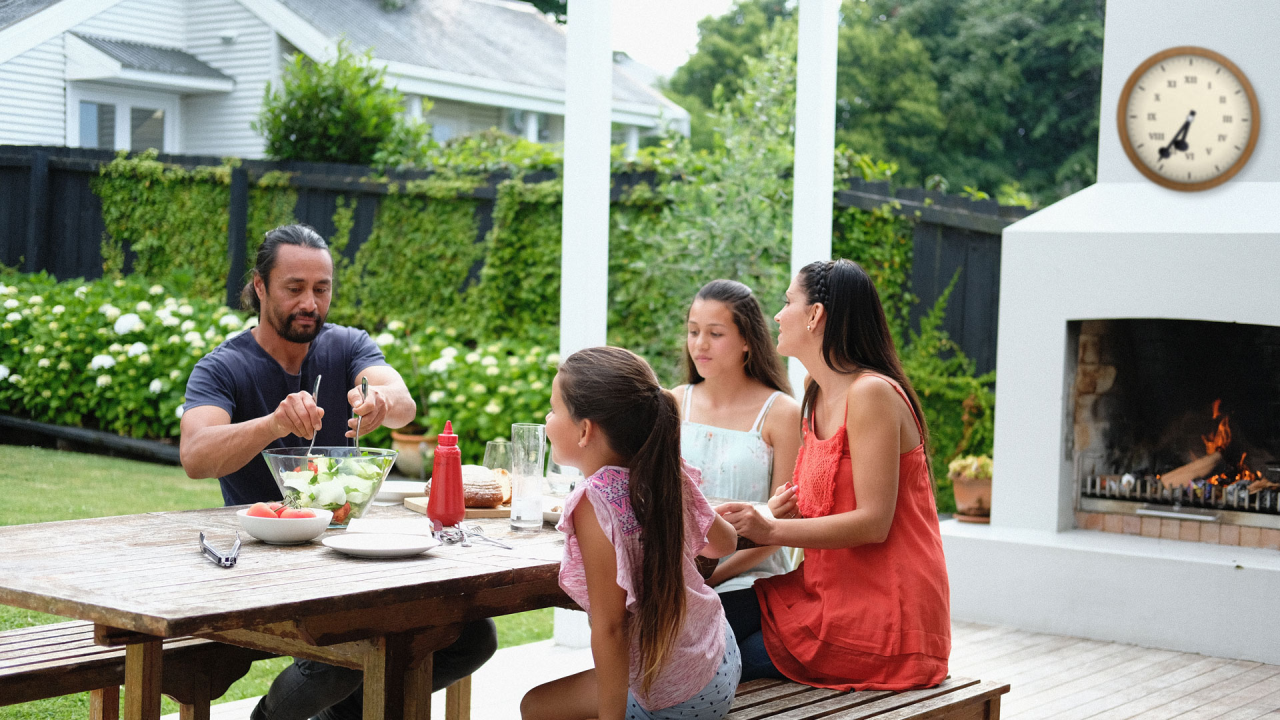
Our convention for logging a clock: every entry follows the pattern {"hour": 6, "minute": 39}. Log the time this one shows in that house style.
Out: {"hour": 6, "minute": 36}
